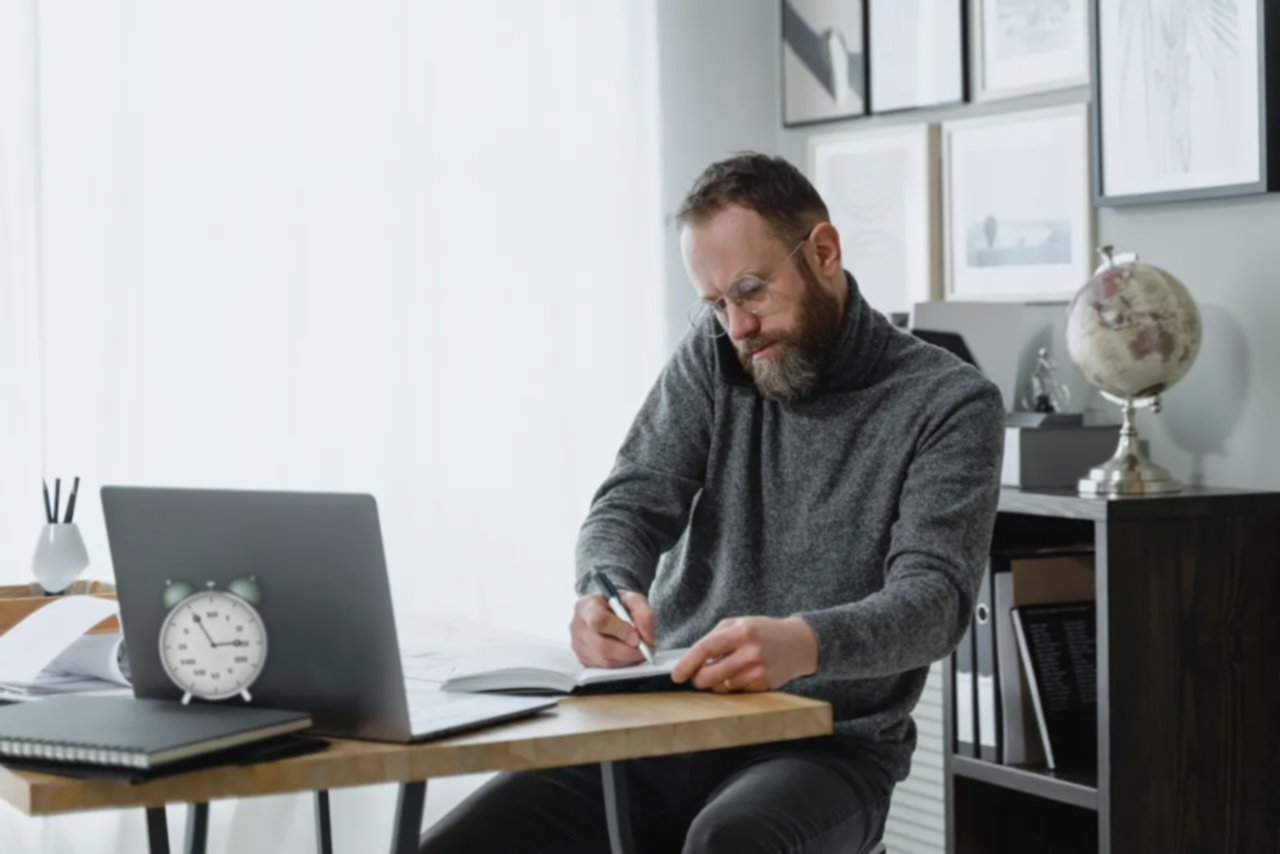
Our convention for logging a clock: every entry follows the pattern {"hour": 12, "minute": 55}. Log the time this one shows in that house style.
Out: {"hour": 2, "minute": 55}
